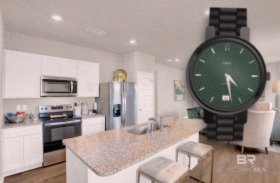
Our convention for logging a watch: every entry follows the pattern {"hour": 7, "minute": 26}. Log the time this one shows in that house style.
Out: {"hour": 4, "minute": 28}
